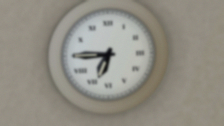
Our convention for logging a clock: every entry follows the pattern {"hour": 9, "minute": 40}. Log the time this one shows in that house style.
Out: {"hour": 6, "minute": 45}
